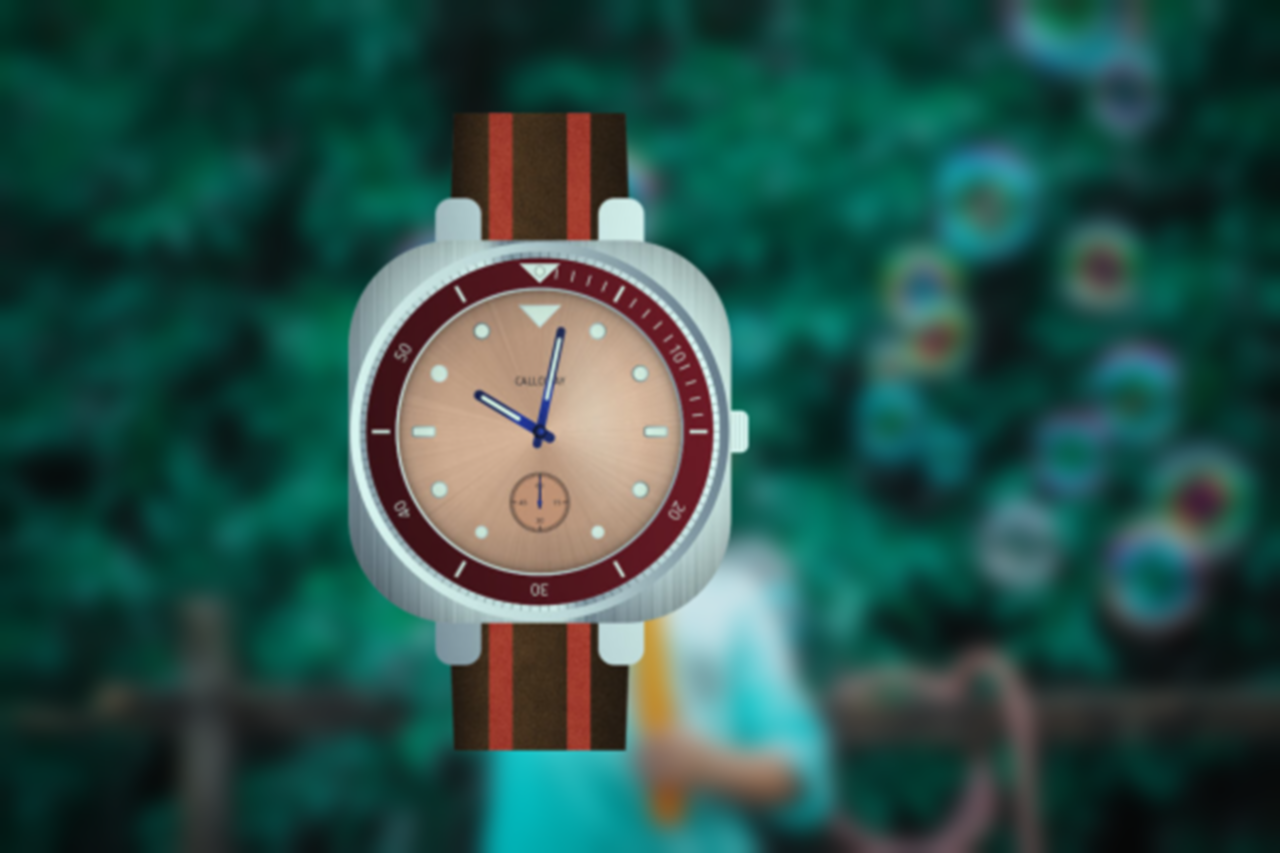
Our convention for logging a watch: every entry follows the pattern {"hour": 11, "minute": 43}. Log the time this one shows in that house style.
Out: {"hour": 10, "minute": 2}
